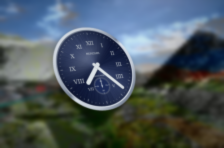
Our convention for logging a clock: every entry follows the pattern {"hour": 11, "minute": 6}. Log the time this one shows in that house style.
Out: {"hour": 7, "minute": 23}
